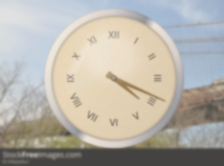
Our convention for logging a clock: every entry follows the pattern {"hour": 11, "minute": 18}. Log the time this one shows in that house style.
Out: {"hour": 4, "minute": 19}
